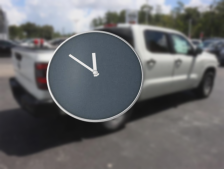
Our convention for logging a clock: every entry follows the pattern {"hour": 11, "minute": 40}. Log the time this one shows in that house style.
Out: {"hour": 11, "minute": 51}
